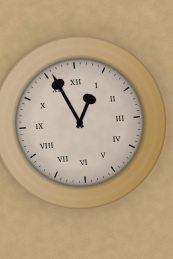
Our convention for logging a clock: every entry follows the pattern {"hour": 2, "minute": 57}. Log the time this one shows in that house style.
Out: {"hour": 12, "minute": 56}
